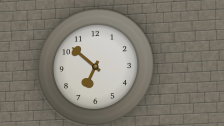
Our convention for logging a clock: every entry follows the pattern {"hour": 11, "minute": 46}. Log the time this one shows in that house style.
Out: {"hour": 6, "minute": 52}
